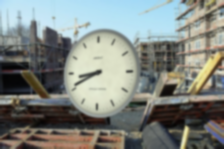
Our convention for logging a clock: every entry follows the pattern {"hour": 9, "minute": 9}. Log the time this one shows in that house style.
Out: {"hour": 8, "minute": 41}
